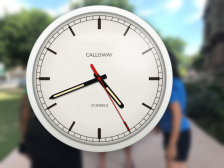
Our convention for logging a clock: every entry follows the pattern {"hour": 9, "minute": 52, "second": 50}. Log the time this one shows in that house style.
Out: {"hour": 4, "minute": 41, "second": 25}
